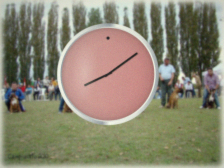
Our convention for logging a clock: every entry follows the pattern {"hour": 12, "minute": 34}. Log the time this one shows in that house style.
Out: {"hour": 8, "minute": 9}
